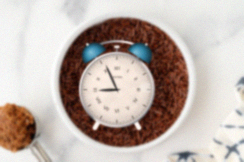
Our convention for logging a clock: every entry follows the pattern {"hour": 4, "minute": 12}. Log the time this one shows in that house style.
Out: {"hour": 8, "minute": 56}
